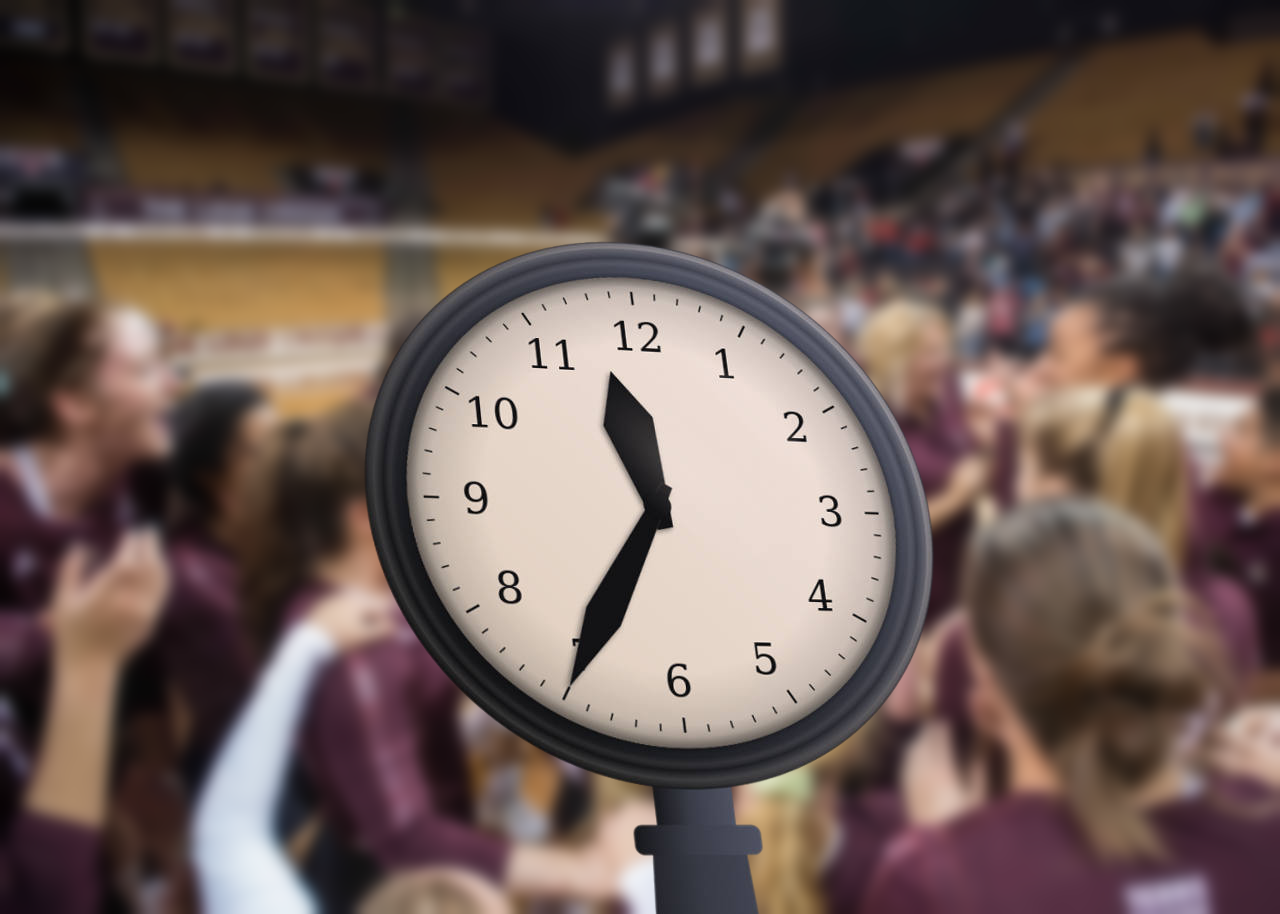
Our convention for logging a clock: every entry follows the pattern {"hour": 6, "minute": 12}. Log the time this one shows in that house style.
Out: {"hour": 11, "minute": 35}
